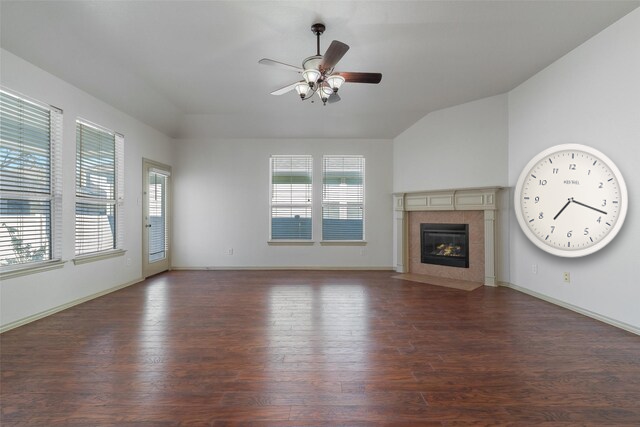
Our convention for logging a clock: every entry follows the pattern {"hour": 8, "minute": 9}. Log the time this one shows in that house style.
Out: {"hour": 7, "minute": 18}
